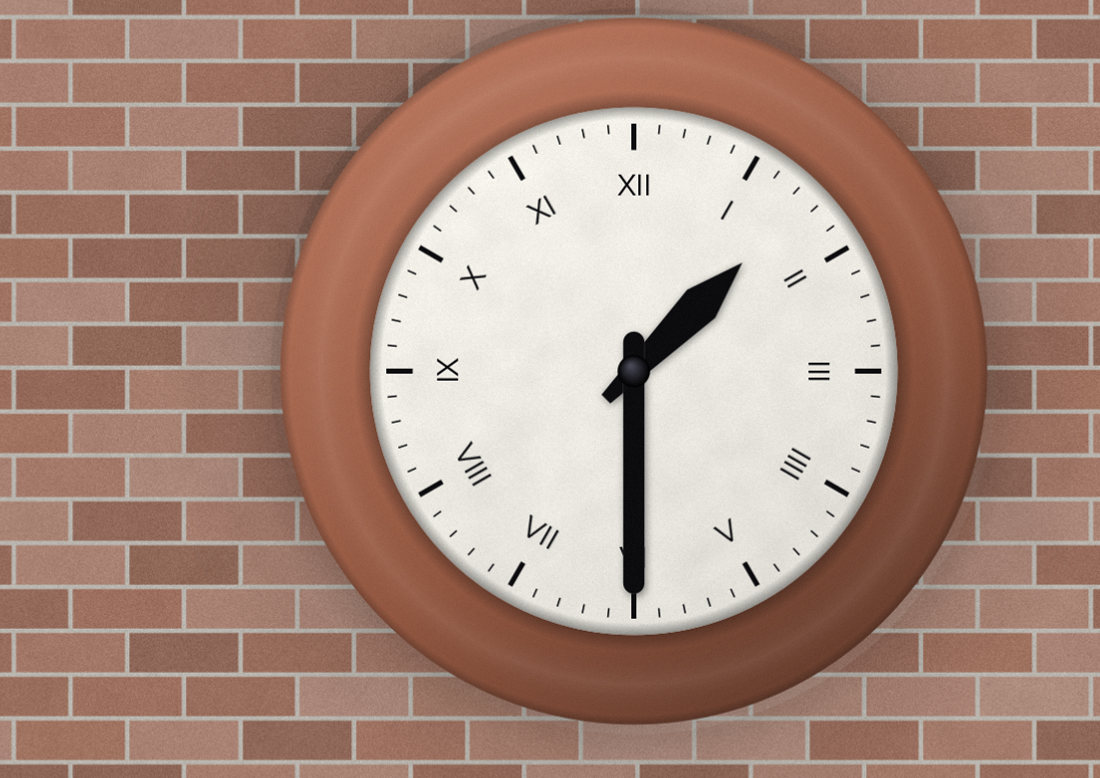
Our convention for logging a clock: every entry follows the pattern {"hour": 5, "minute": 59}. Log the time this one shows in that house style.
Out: {"hour": 1, "minute": 30}
